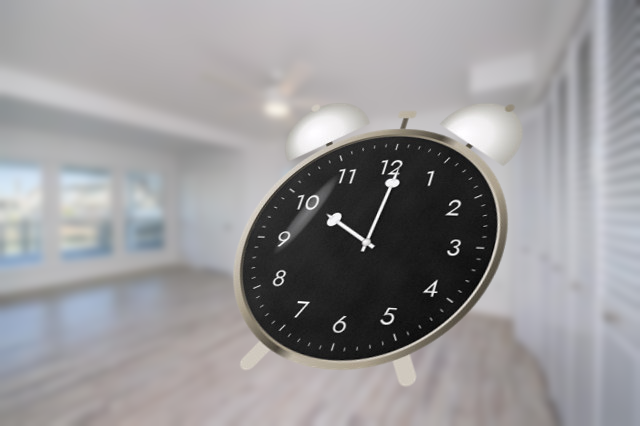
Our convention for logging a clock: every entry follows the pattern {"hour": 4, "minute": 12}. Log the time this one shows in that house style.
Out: {"hour": 10, "minute": 1}
